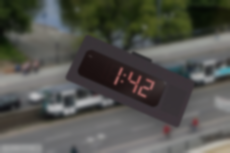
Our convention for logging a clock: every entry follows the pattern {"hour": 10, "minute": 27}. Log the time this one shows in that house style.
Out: {"hour": 1, "minute": 42}
